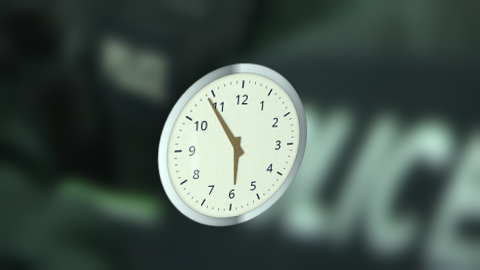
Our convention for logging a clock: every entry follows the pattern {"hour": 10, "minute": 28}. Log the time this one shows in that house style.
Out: {"hour": 5, "minute": 54}
